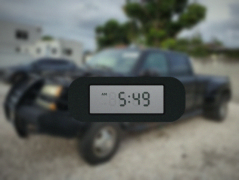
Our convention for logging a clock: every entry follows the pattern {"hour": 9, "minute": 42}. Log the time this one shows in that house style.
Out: {"hour": 5, "minute": 49}
